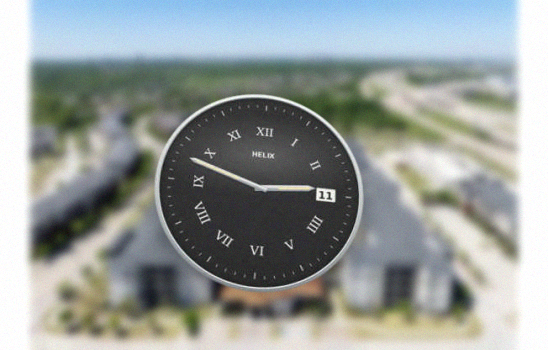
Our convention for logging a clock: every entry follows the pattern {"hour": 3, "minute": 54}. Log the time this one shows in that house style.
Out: {"hour": 2, "minute": 48}
